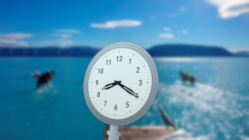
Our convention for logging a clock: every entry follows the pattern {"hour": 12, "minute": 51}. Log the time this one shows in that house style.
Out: {"hour": 8, "minute": 20}
